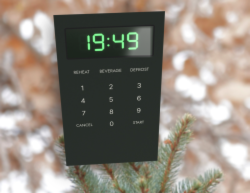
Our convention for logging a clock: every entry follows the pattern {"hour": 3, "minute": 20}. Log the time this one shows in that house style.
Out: {"hour": 19, "minute": 49}
